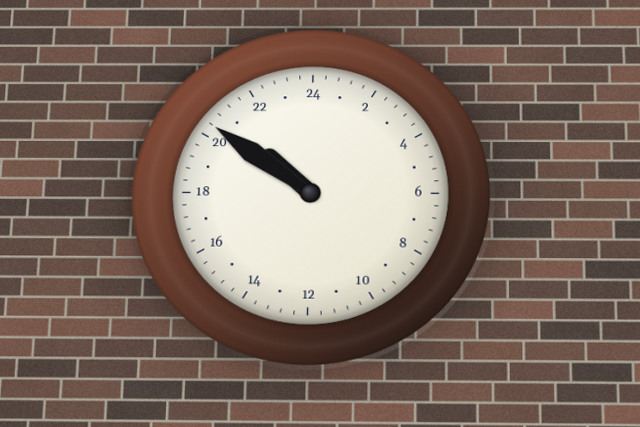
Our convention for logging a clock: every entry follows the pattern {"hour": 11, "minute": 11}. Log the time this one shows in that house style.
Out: {"hour": 20, "minute": 51}
